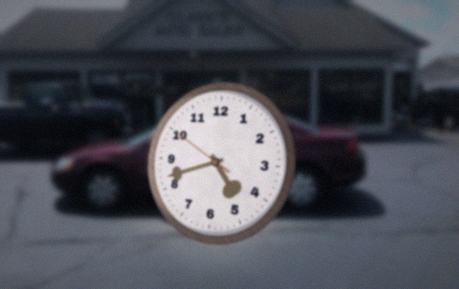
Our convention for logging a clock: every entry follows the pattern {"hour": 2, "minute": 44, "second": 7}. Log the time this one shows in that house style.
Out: {"hour": 4, "minute": 41, "second": 50}
